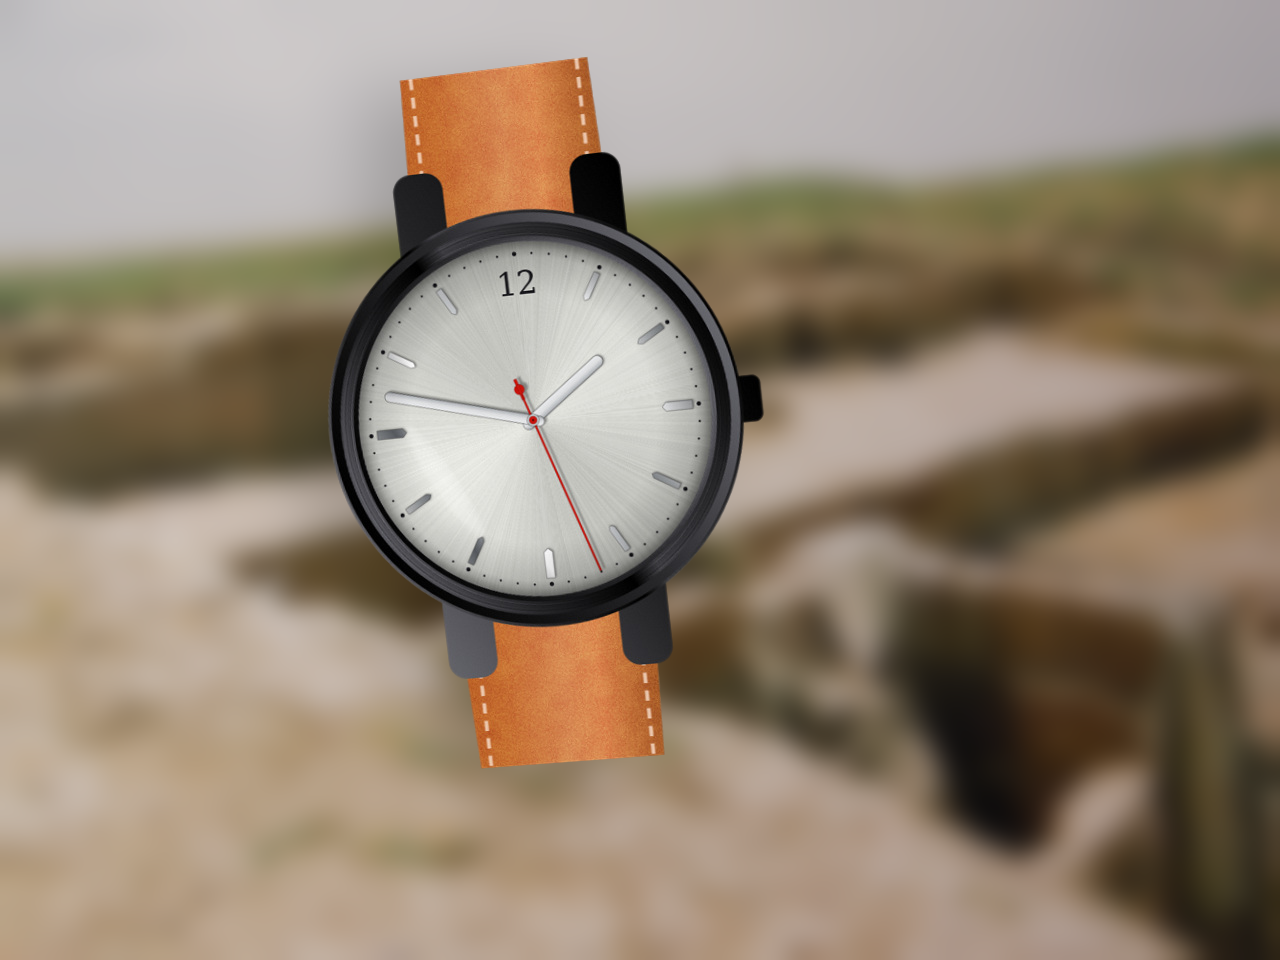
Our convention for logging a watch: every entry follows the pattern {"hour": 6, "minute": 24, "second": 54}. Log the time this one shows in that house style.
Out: {"hour": 1, "minute": 47, "second": 27}
